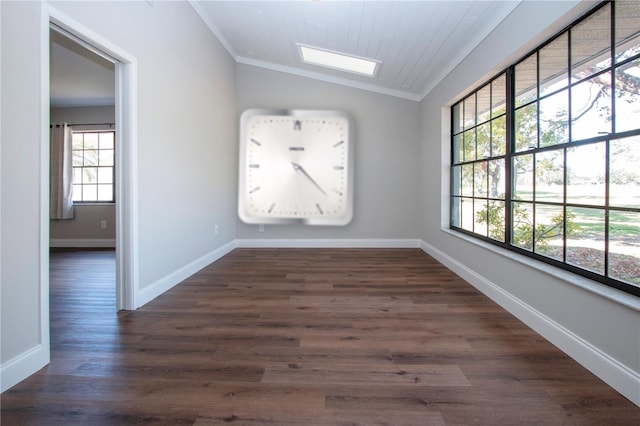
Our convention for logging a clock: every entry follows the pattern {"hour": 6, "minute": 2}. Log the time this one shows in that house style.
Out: {"hour": 4, "minute": 22}
